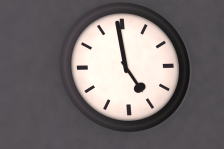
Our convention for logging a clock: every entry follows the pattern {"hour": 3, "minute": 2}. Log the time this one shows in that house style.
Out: {"hour": 4, "minute": 59}
